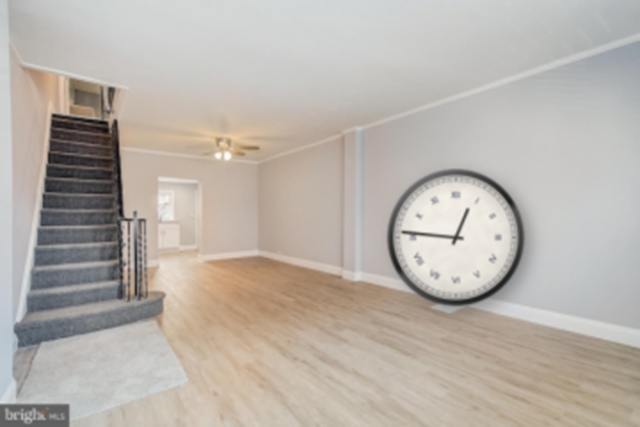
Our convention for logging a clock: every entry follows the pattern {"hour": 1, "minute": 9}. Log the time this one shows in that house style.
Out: {"hour": 12, "minute": 46}
